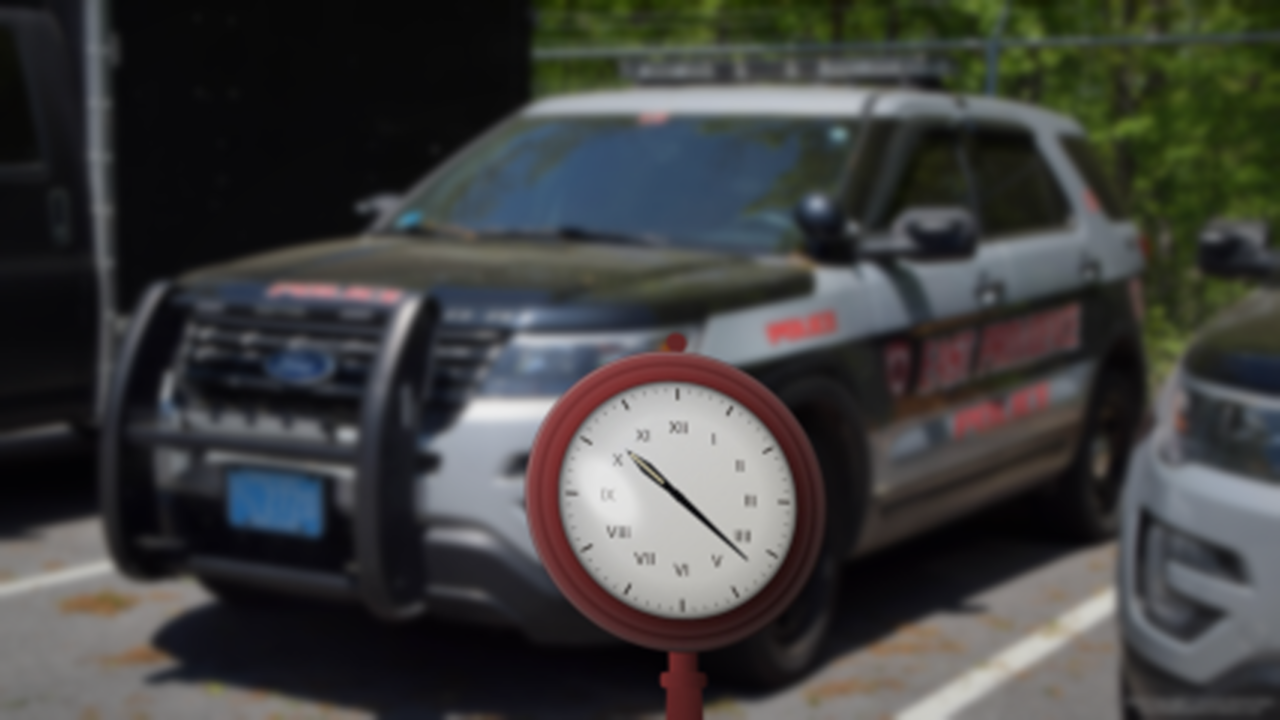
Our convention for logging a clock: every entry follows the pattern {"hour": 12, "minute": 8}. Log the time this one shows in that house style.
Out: {"hour": 10, "minute": 22}
